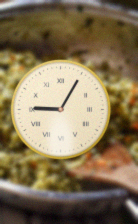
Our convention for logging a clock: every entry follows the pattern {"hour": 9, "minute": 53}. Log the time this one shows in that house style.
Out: {"hour": 9, "minute": 5}
